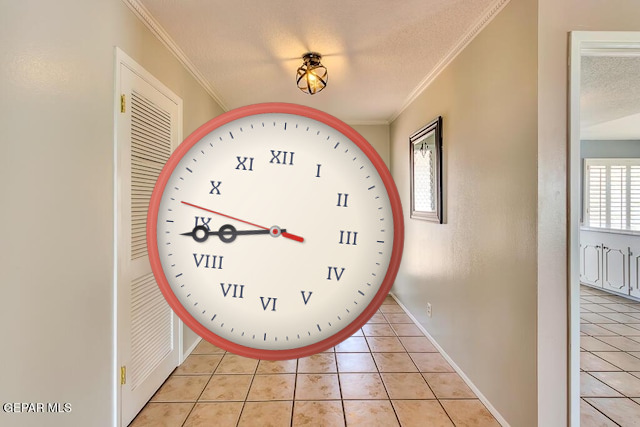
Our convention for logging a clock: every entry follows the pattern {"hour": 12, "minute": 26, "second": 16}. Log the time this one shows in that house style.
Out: {"hour": 8, "minute": 43, "second": 47}
